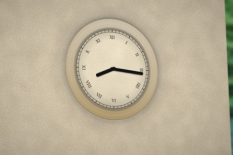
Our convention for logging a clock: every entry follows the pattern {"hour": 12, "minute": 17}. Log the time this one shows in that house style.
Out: {"hour": 8, "minute": 16}
